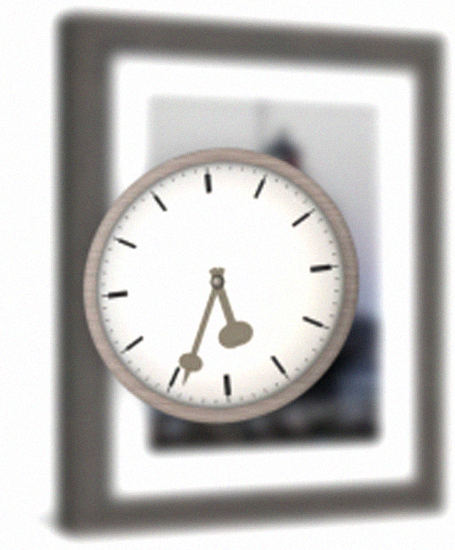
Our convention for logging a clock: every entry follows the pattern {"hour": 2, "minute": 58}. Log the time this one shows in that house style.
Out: {"hour": 5, "minute": 34}
